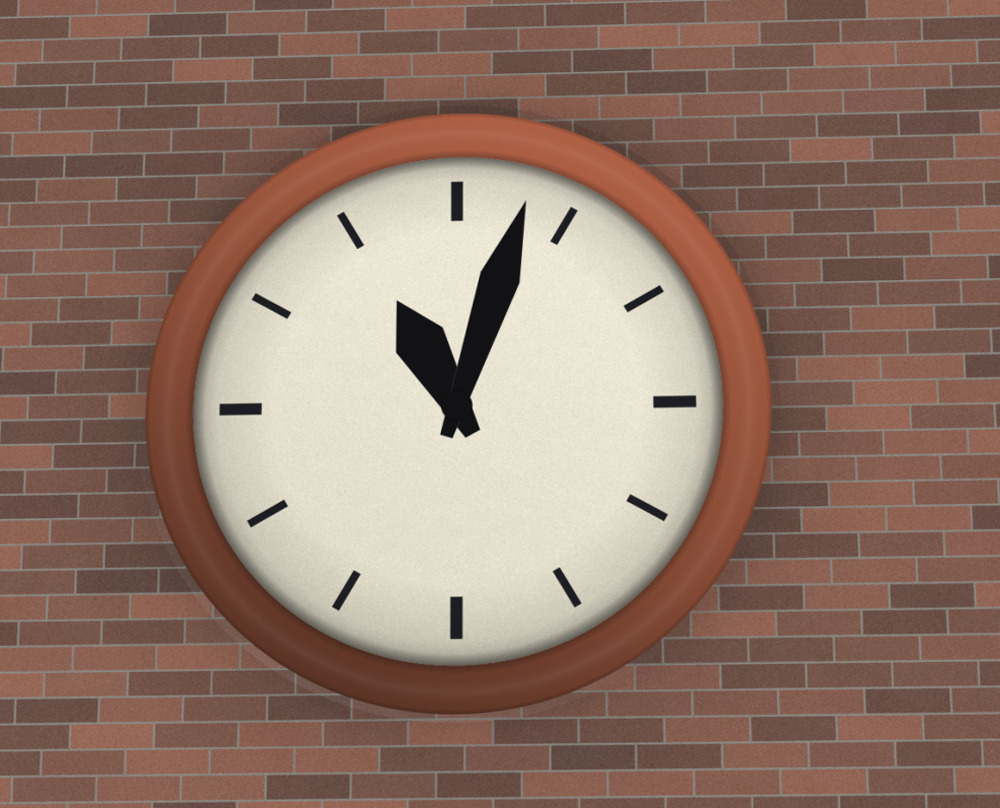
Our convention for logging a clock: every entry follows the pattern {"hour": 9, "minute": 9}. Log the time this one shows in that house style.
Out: {"hour": 11, "minute": 3}
